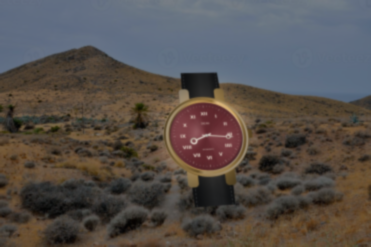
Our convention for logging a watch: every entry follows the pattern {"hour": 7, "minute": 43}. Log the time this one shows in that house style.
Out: {"hour": 8, "minute": 16}
